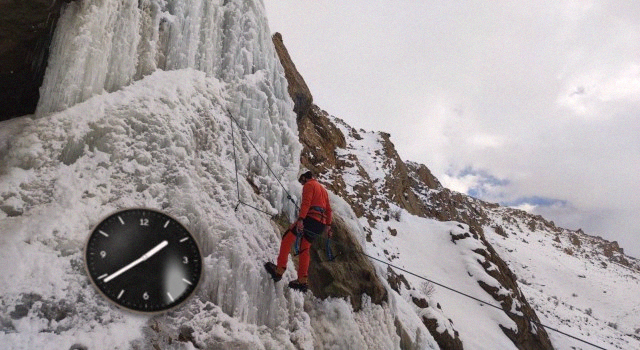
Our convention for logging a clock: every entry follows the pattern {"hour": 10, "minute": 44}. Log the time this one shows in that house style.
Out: {"hour": 1, "minute": 39}
